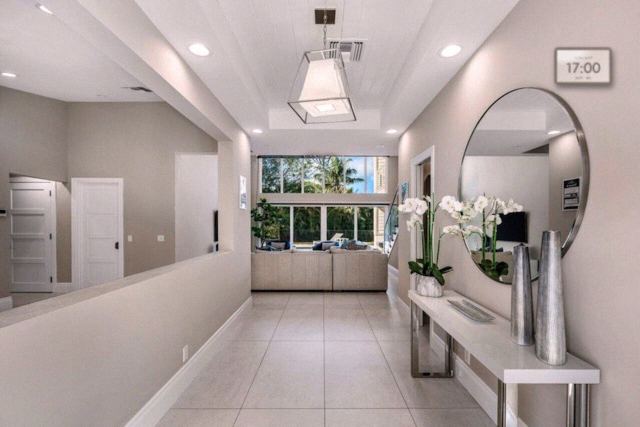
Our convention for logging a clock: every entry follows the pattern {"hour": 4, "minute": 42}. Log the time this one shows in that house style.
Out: {"hour": 17, "minute": 0}
